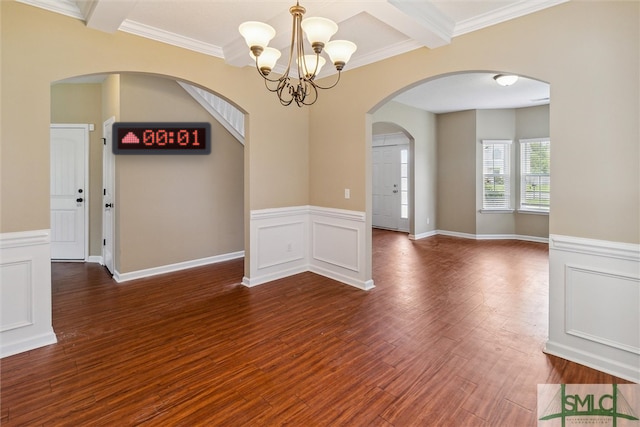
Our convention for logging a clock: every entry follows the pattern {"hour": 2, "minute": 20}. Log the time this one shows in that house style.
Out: {"hour": 0, "minute": 1}
